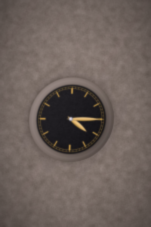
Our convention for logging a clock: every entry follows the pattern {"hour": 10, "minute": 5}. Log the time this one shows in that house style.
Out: {"hour": 4, "minute": 15}
